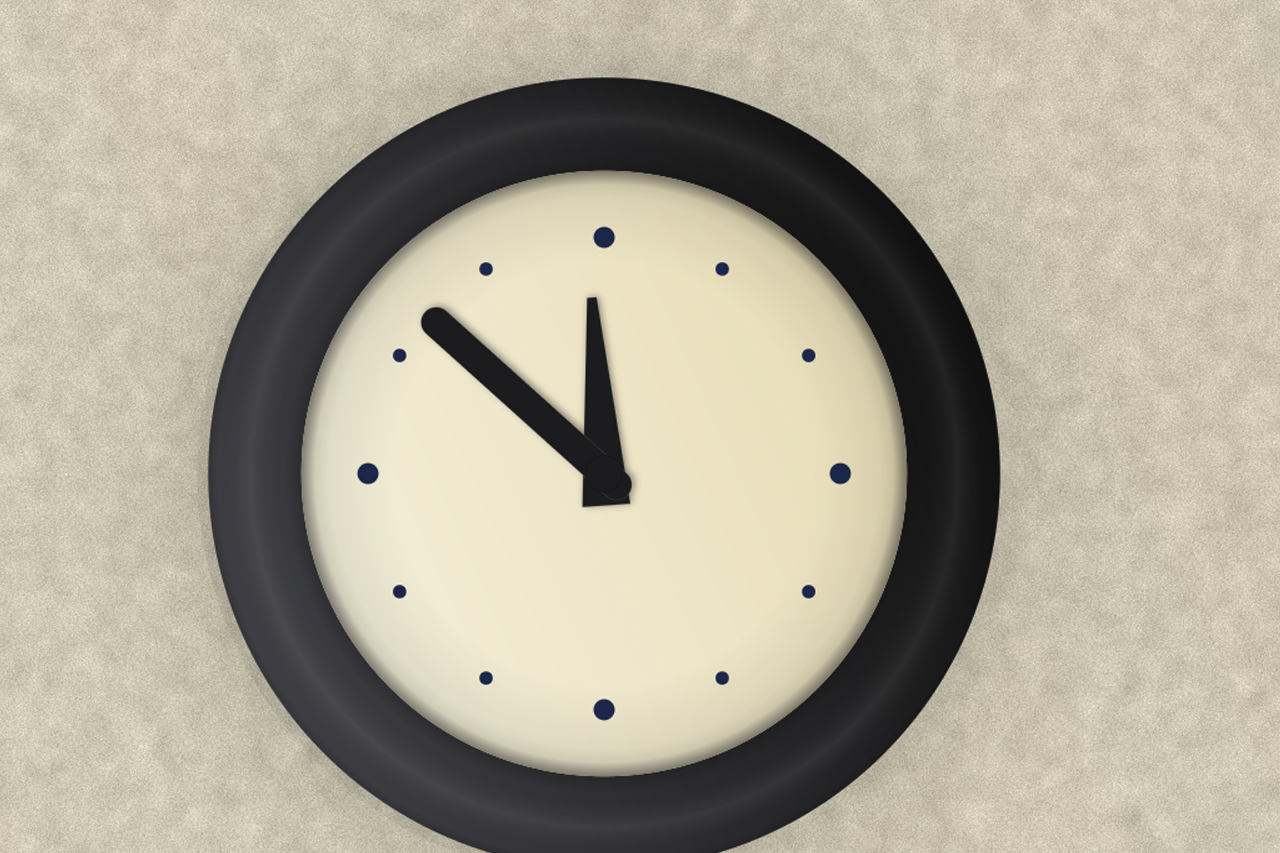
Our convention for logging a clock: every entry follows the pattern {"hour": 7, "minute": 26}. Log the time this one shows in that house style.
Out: {"hour": 11, "minute": 52}
